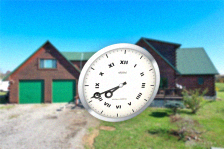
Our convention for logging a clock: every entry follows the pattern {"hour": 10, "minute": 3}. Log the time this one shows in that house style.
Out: {"hour": 7, "minute": 41}
